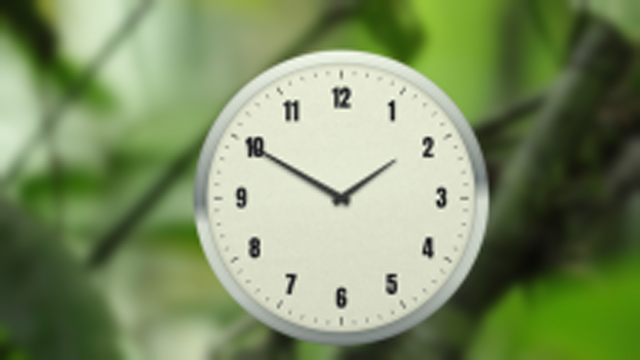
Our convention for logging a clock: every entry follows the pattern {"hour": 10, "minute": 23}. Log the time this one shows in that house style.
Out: {"hour": 1, "minute": 50}
